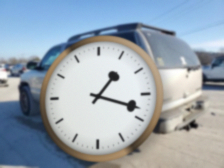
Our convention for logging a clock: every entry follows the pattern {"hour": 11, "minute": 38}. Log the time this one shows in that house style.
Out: {"hour": 1, "minute": 18}
